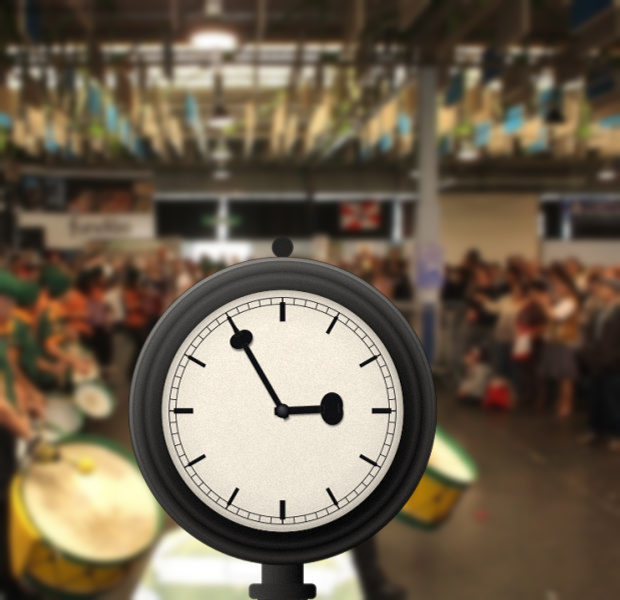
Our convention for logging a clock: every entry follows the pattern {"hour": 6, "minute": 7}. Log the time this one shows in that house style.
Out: {"hour": 2, "minute": 55}
